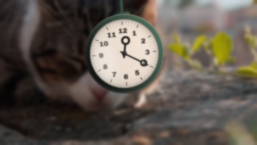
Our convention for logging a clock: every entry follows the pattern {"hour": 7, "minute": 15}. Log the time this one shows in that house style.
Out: {"hour": 12, "minute": 20}
